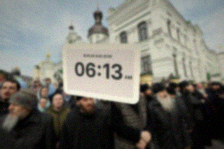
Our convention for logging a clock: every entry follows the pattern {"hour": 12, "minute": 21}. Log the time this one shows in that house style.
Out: {"hour": 6, "minute": 13}
